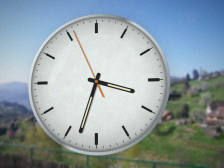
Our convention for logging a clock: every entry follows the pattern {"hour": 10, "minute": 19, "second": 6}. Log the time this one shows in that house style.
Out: {"hour": 3, "minute": 32, "second": 56}
